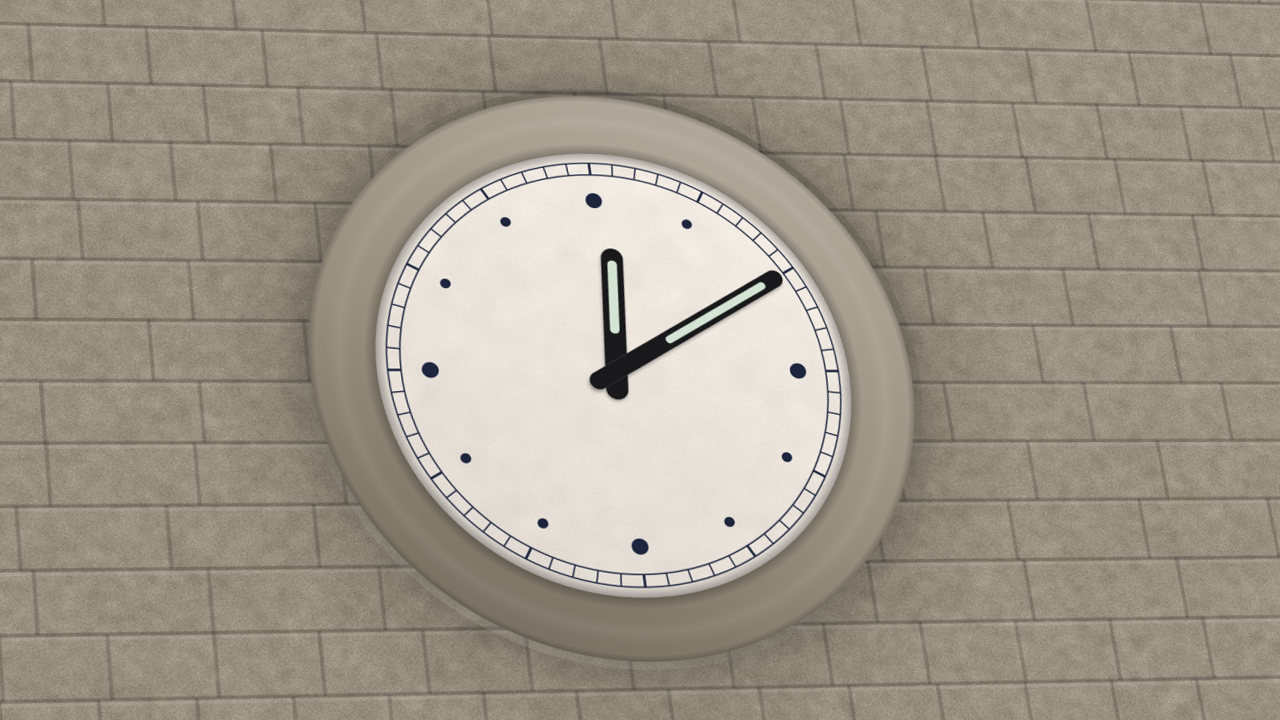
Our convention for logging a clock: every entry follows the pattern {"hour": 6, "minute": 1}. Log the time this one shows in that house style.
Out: {"hour": 12, "minute": 10}
